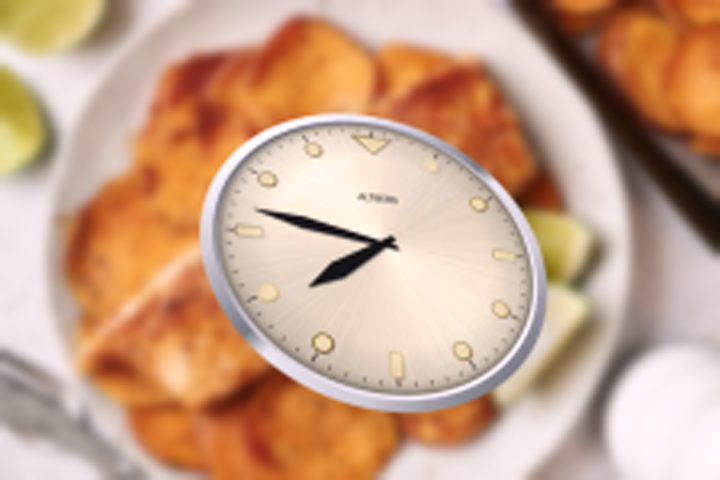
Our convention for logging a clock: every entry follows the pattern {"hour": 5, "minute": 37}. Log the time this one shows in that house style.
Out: {"hour": 7, "minute": 47}
